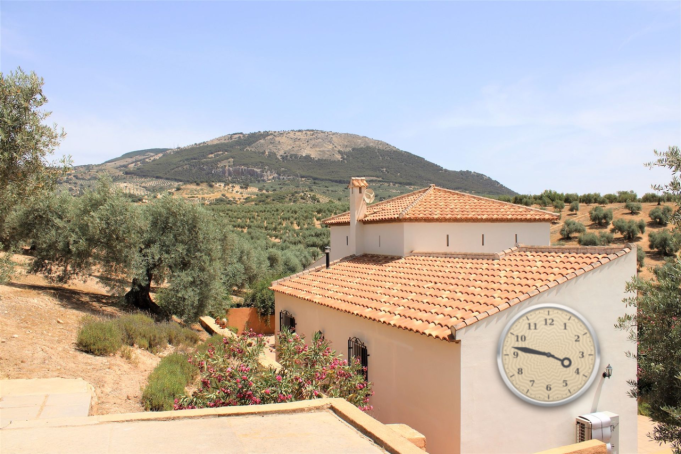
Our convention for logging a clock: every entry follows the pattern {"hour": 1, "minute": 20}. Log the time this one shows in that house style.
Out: {"hour": 3, "minute": 47}
